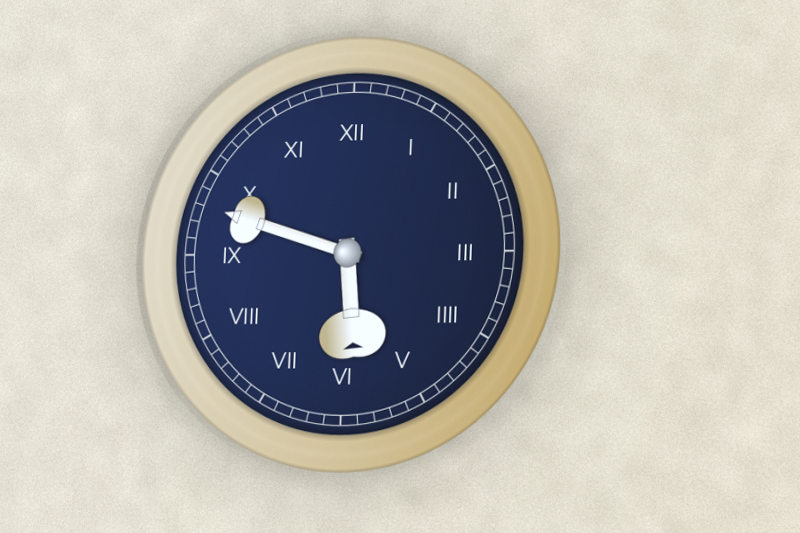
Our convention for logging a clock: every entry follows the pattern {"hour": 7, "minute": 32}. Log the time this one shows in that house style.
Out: {"hour": 5, "minute": 48}
